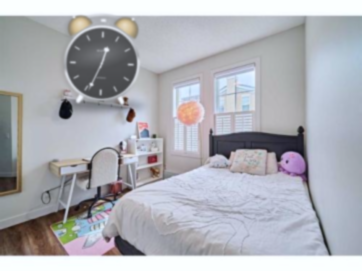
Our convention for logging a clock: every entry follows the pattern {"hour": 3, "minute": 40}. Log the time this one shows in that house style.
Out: {"hour": 12, "minute": 34}
